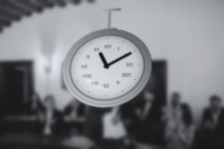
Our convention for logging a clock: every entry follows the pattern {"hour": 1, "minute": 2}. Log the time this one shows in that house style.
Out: {"hour": 11, "minute": 10}
